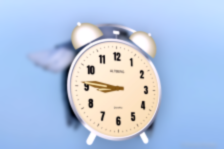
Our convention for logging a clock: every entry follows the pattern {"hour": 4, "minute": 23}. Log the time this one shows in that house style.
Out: {"hour": 8, "minute": 46}
